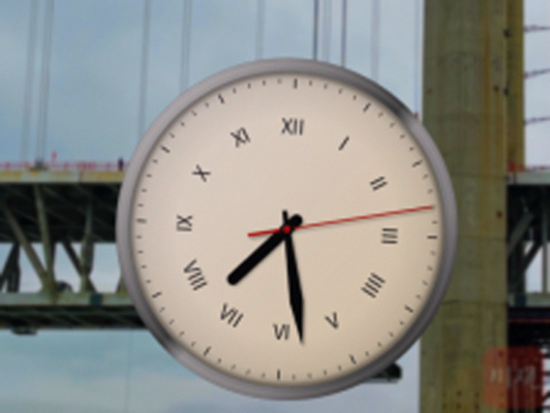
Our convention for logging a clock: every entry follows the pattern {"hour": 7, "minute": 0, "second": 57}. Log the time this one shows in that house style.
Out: {"hour": 7, "minute": 28, "second": 13}
